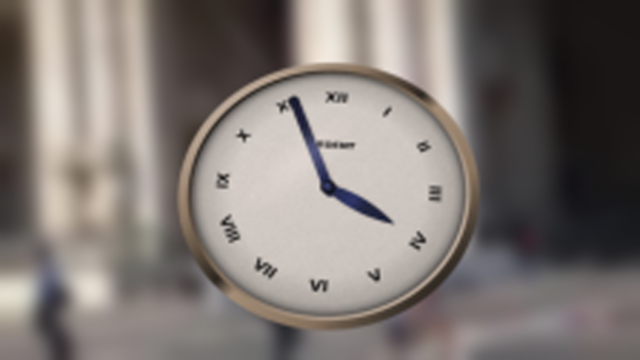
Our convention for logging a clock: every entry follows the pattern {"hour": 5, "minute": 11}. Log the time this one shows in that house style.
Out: {"hour": 3, "minute": 56}
